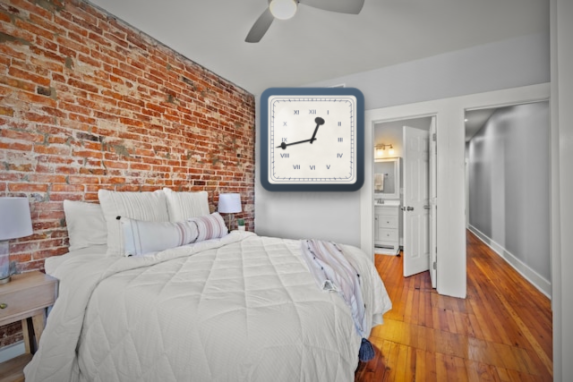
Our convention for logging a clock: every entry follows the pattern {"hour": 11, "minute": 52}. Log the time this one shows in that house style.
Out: {"hour": 12, "minute": 43}
